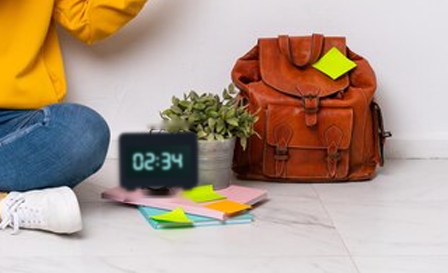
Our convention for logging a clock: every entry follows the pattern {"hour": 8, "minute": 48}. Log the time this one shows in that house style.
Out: {"hour": 2, "minute": 34}
